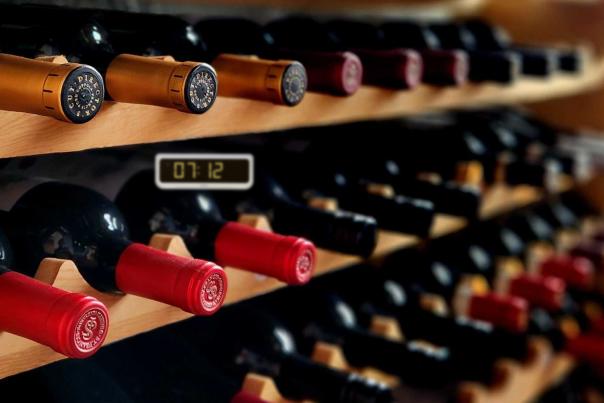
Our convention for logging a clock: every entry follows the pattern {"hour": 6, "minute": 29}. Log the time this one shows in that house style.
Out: {"hour": 7, "minute": 12}
